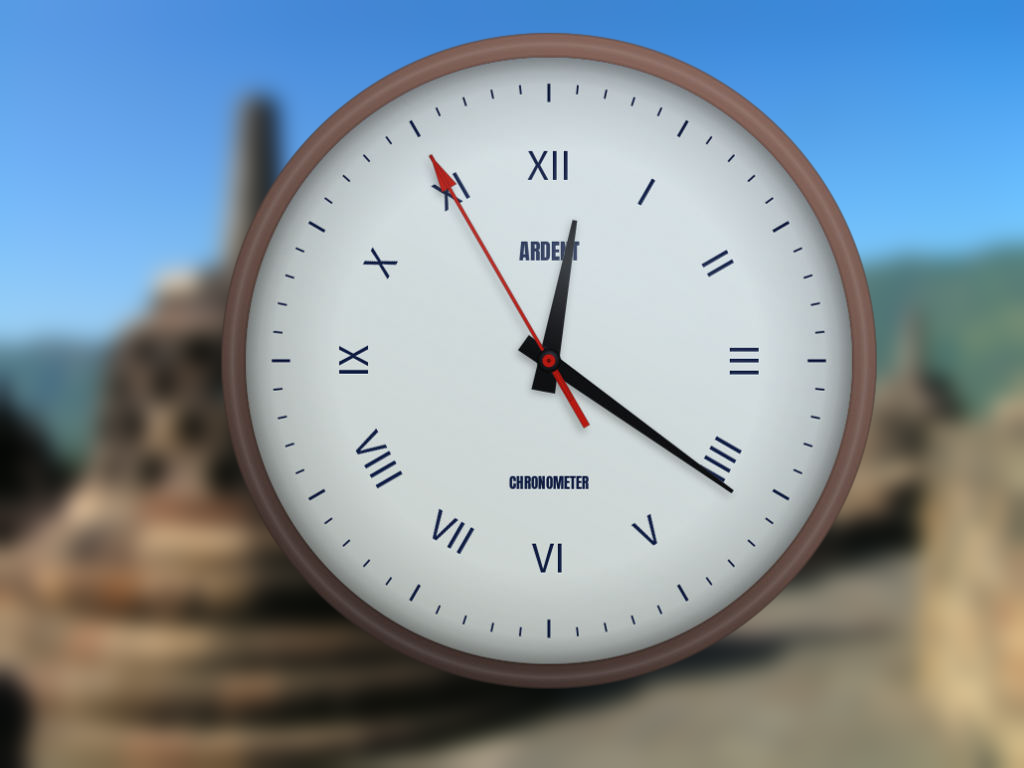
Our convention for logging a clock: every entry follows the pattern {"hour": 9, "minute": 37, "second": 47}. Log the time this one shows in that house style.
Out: {"hour": 12, "minute": 20, "second": 55}
